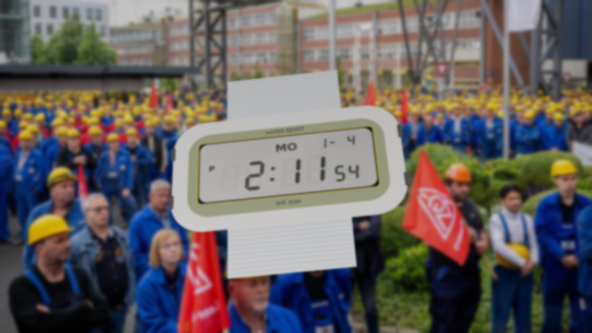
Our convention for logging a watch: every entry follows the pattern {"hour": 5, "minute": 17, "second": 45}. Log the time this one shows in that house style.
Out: {"hour": 2, "minute": 11, "second": 54}
